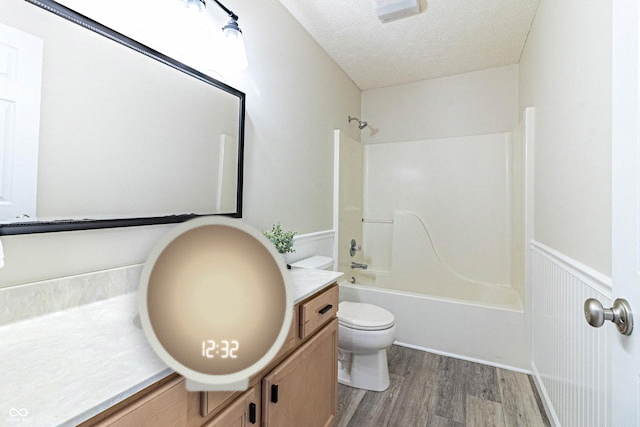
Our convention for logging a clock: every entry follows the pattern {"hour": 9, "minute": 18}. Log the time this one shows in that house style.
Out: {"hour": 12, "minute": 32}
